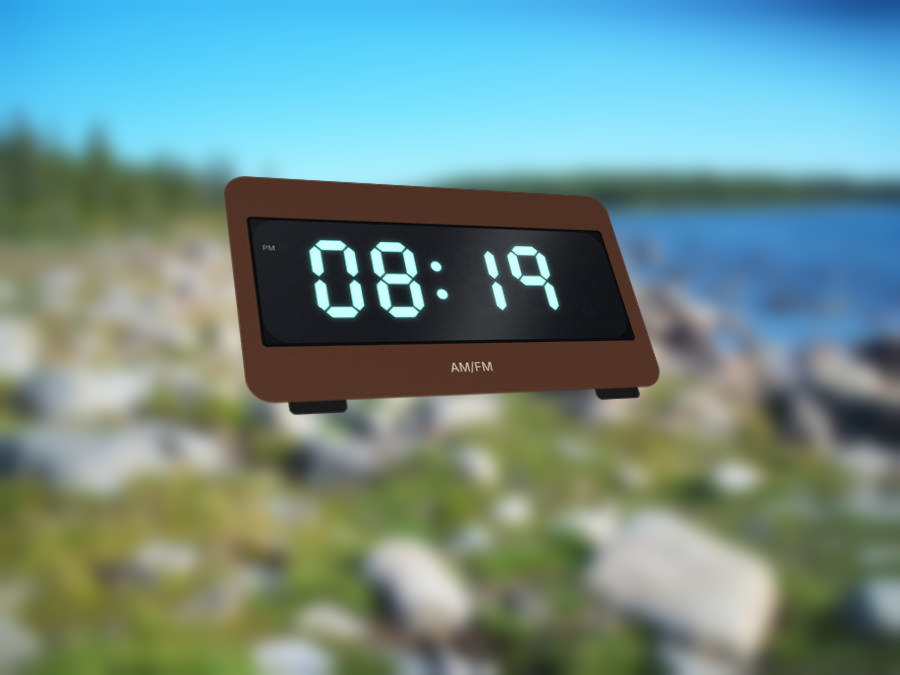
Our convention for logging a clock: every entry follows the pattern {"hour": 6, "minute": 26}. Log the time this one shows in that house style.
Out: {"hour": 8, "minute": 19}
